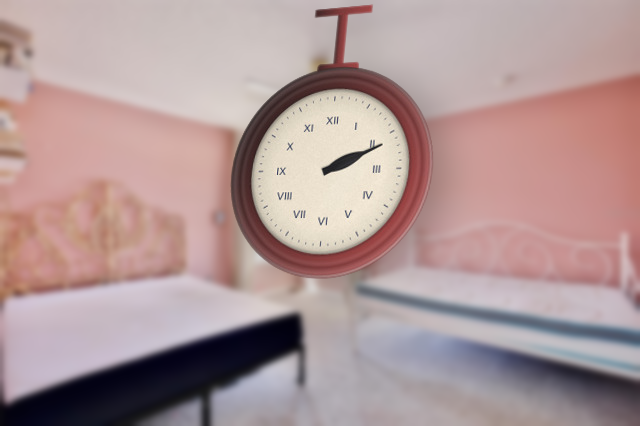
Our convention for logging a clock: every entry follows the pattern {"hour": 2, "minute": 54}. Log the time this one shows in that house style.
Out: {"hour": 2, "minute": 11}
